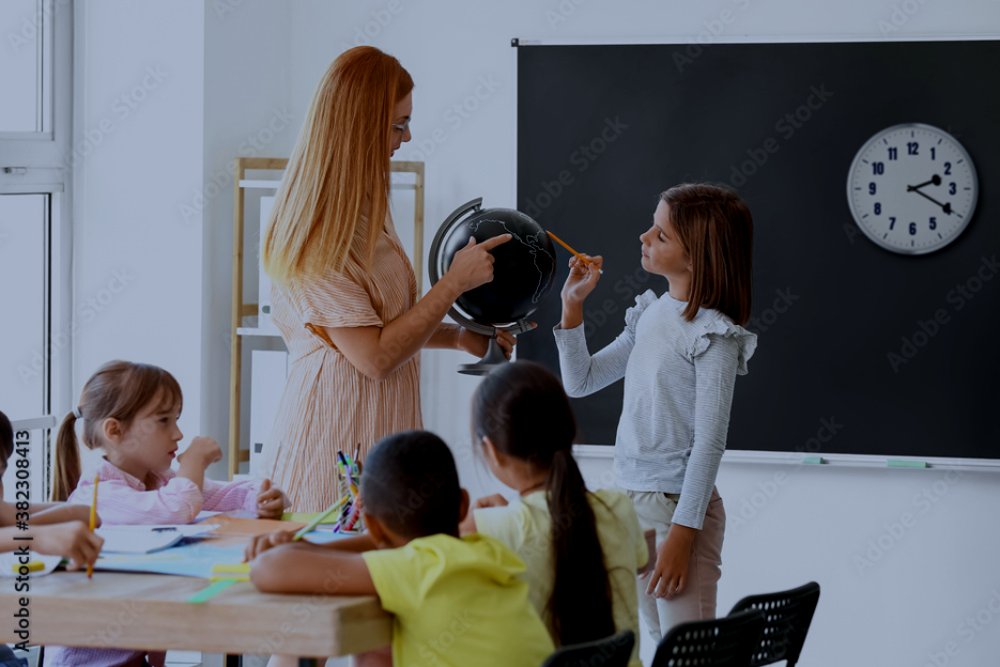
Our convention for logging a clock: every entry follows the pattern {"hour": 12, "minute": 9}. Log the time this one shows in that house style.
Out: {"hour": 2, "minute": 20}
